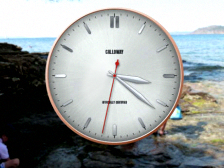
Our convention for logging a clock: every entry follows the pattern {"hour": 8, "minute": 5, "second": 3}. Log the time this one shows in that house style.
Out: {"hour": 3, "minute": 21, "second": 32}
